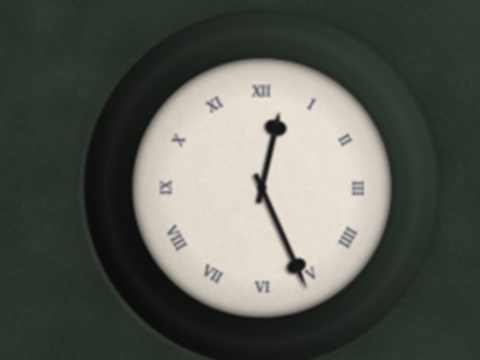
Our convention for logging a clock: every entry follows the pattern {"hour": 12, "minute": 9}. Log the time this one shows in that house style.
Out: {"hour": 12, "minute": 26}
